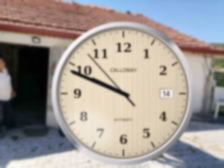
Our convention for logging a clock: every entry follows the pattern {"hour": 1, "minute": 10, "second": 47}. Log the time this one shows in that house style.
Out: {"hour": 9, "minute": 48, "second": 53}
